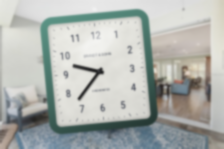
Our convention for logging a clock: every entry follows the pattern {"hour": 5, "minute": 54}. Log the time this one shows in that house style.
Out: {"hour": 9, "minute": 37}
